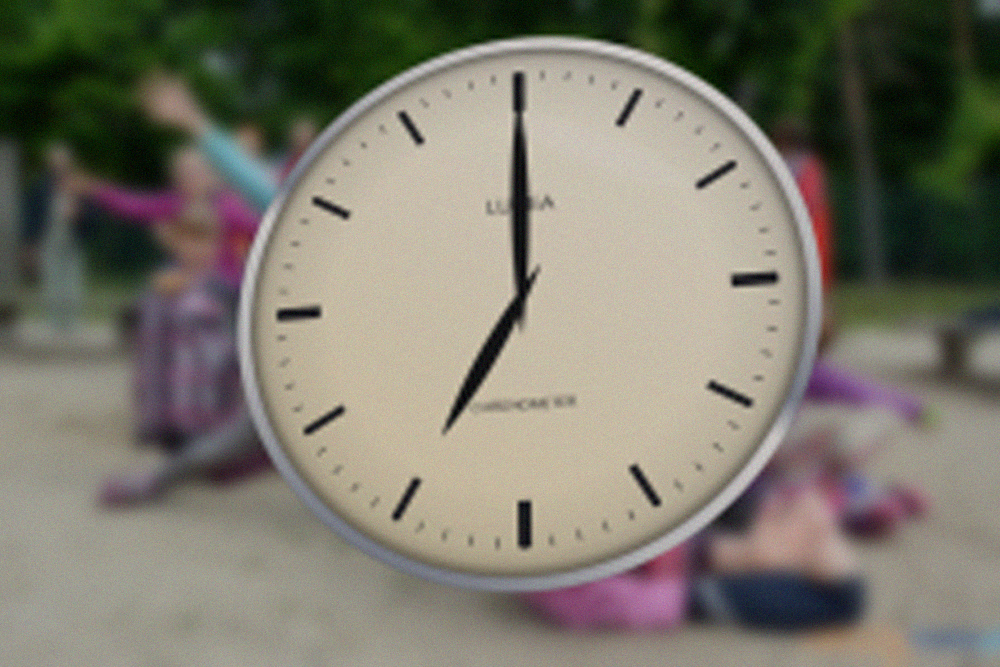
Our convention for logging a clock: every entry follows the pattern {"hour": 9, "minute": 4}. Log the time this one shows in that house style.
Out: {"hour": 7, "minute": 0}
